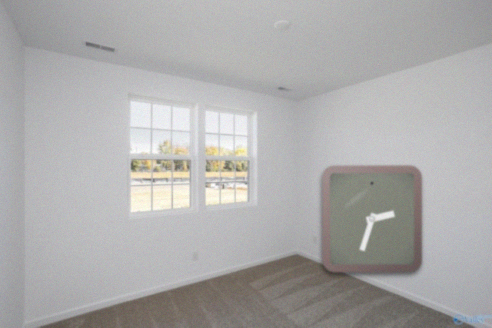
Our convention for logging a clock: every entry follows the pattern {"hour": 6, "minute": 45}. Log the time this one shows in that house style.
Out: {"hour": 2, "minute": 33}
